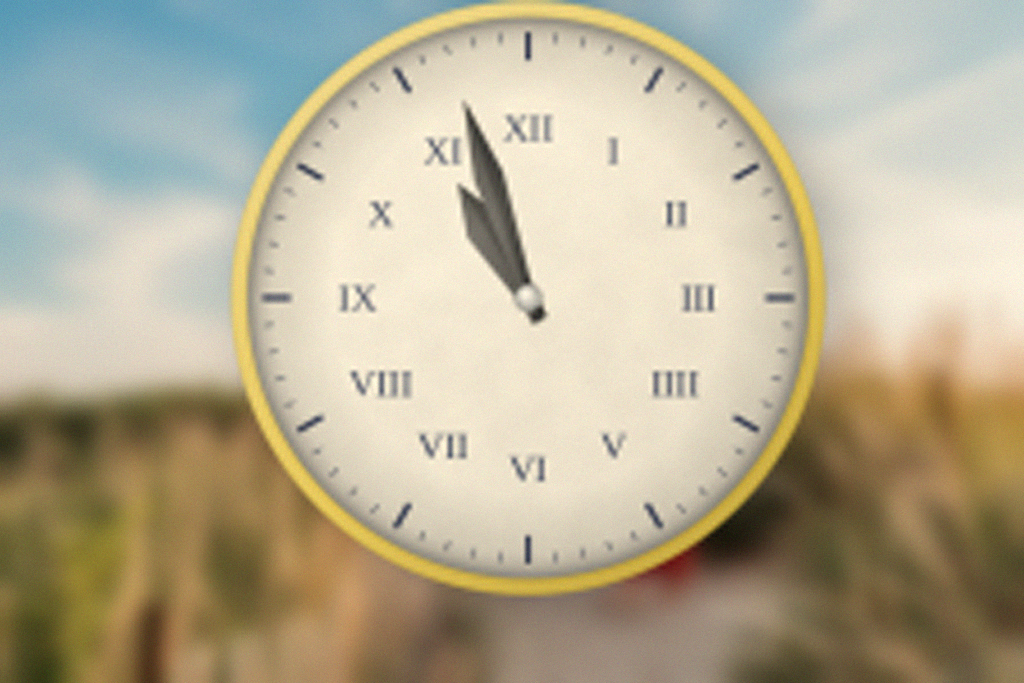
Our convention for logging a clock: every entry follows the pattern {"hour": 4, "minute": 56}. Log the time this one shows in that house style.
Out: {"hour": 10, "minute": 57}
